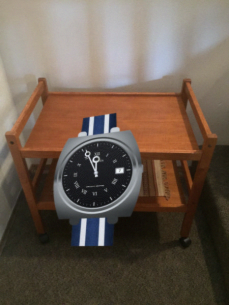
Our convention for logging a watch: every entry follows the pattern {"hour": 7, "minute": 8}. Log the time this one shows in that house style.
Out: {"hour": 11, "minute": 56}
